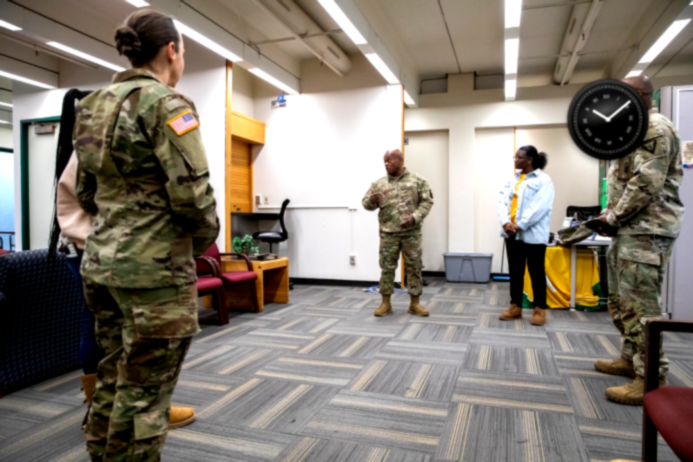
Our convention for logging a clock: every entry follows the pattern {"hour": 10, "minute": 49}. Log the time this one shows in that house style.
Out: {"hour": 10, "minute": 9}
